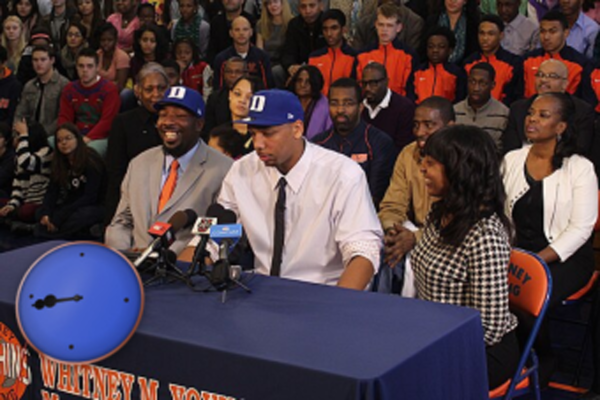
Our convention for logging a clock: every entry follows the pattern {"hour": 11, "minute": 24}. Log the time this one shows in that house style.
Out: {"hour": 8, "minute": 43}
